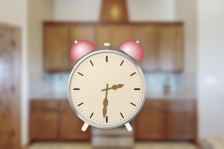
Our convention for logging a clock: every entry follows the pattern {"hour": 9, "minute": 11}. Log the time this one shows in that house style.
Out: {"hour": 2, "minute": 31}
